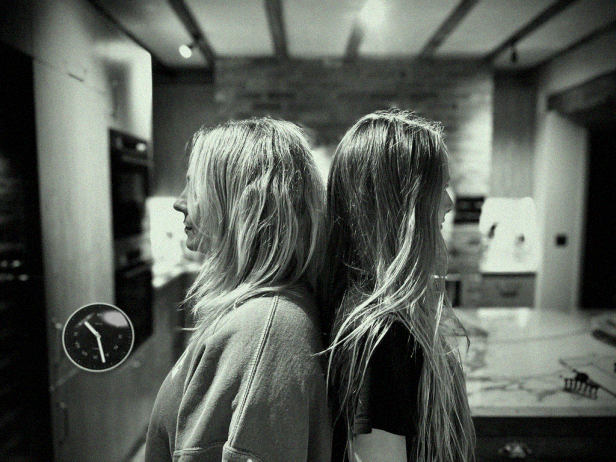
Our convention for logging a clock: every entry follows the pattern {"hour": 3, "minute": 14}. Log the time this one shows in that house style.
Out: {"hour": 10, "minute": 27}
